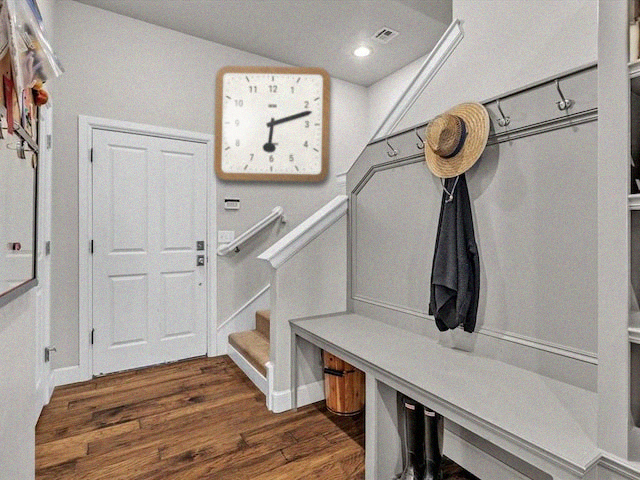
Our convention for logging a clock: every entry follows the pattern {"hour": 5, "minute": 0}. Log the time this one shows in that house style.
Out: {"hour": 6, "minute": 12}
